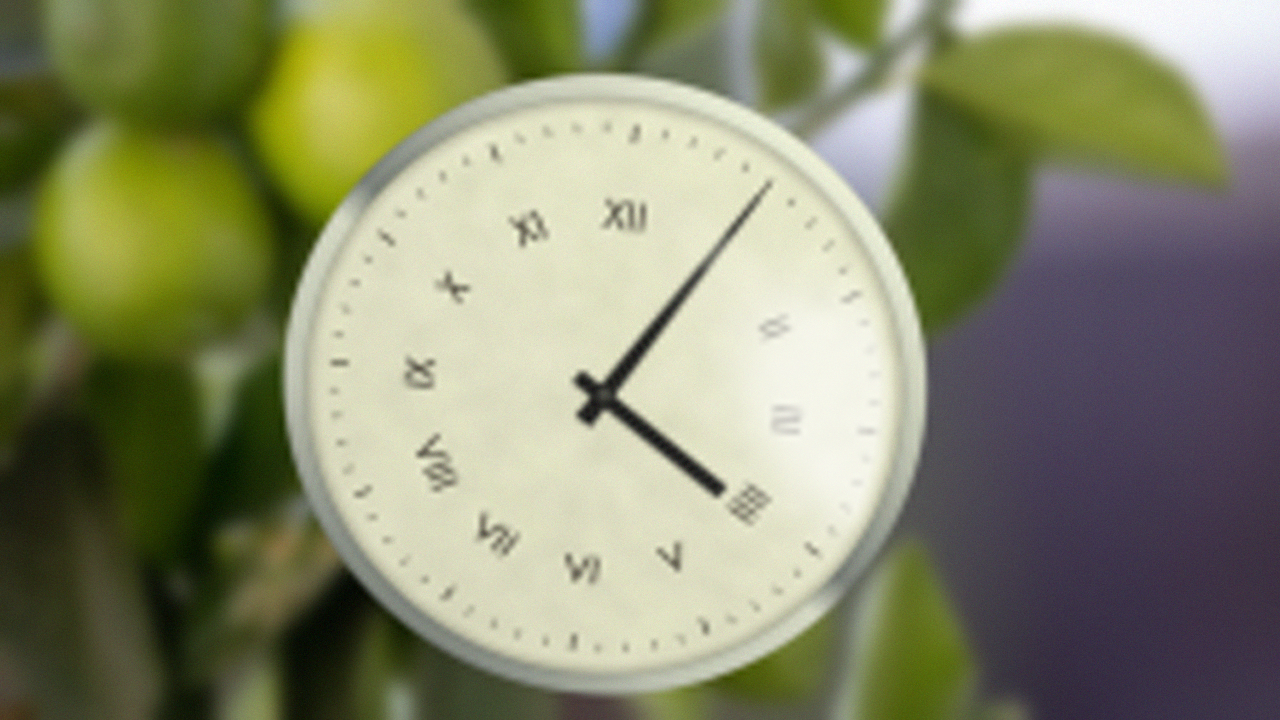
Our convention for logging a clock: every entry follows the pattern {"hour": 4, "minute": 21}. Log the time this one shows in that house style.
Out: {"hour": 4, "minute": 5}
